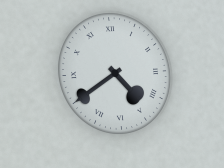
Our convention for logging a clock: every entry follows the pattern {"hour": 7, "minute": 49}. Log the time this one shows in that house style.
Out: {"hour": 4, "minute": 40}
